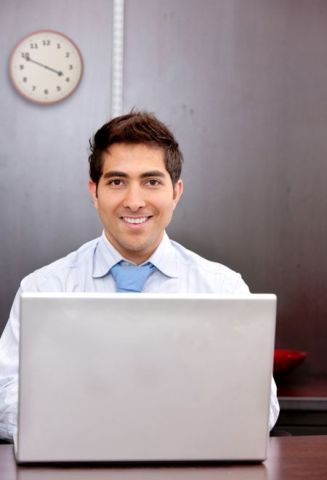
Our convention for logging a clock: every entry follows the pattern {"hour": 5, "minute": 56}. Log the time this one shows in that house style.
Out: {"hour": 3, "minute": 49}
